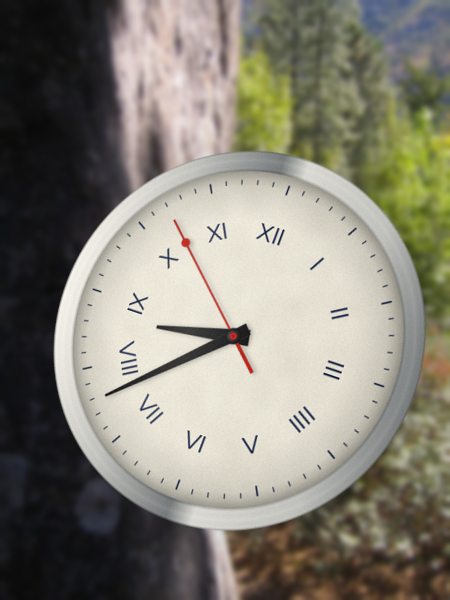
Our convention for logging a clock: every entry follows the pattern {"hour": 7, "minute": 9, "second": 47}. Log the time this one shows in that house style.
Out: {"hour": 8, "minute": 37, "second": 52}
